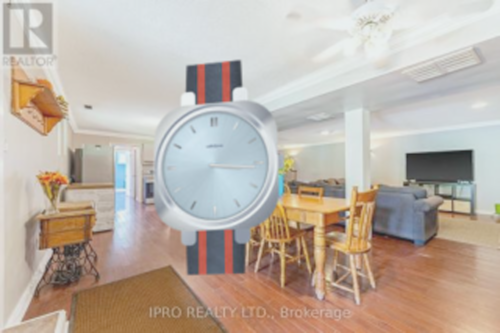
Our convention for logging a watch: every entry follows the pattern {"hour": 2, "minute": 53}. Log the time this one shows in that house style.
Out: {"hour": 3, "minute": 16}
